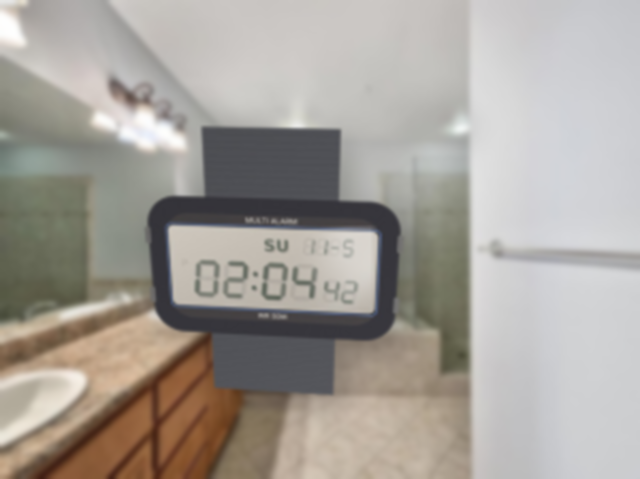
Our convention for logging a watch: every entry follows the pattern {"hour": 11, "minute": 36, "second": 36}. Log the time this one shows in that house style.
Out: {"hour": 2, "minute": 4, "second": 42}
